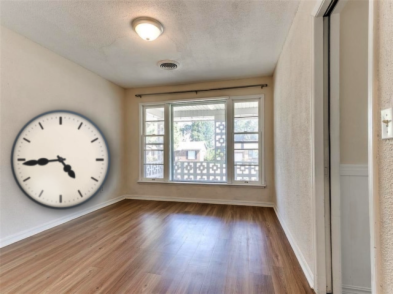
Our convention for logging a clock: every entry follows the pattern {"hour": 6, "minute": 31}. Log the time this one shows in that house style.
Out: {"hour": 4, "minute": 44}
